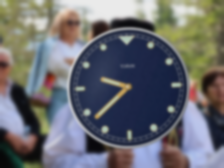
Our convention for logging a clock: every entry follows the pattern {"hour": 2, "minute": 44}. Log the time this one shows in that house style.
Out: {"hour": 9, "minute": 38}
